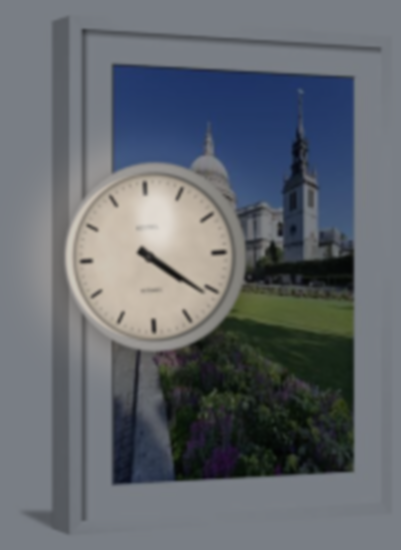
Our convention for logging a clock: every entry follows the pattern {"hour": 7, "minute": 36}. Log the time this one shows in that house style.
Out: {"hour": 4, "minute": 21}
